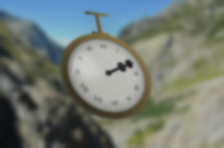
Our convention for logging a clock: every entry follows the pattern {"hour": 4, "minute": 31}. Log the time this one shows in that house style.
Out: {"hour": 2, "minute": 11}
